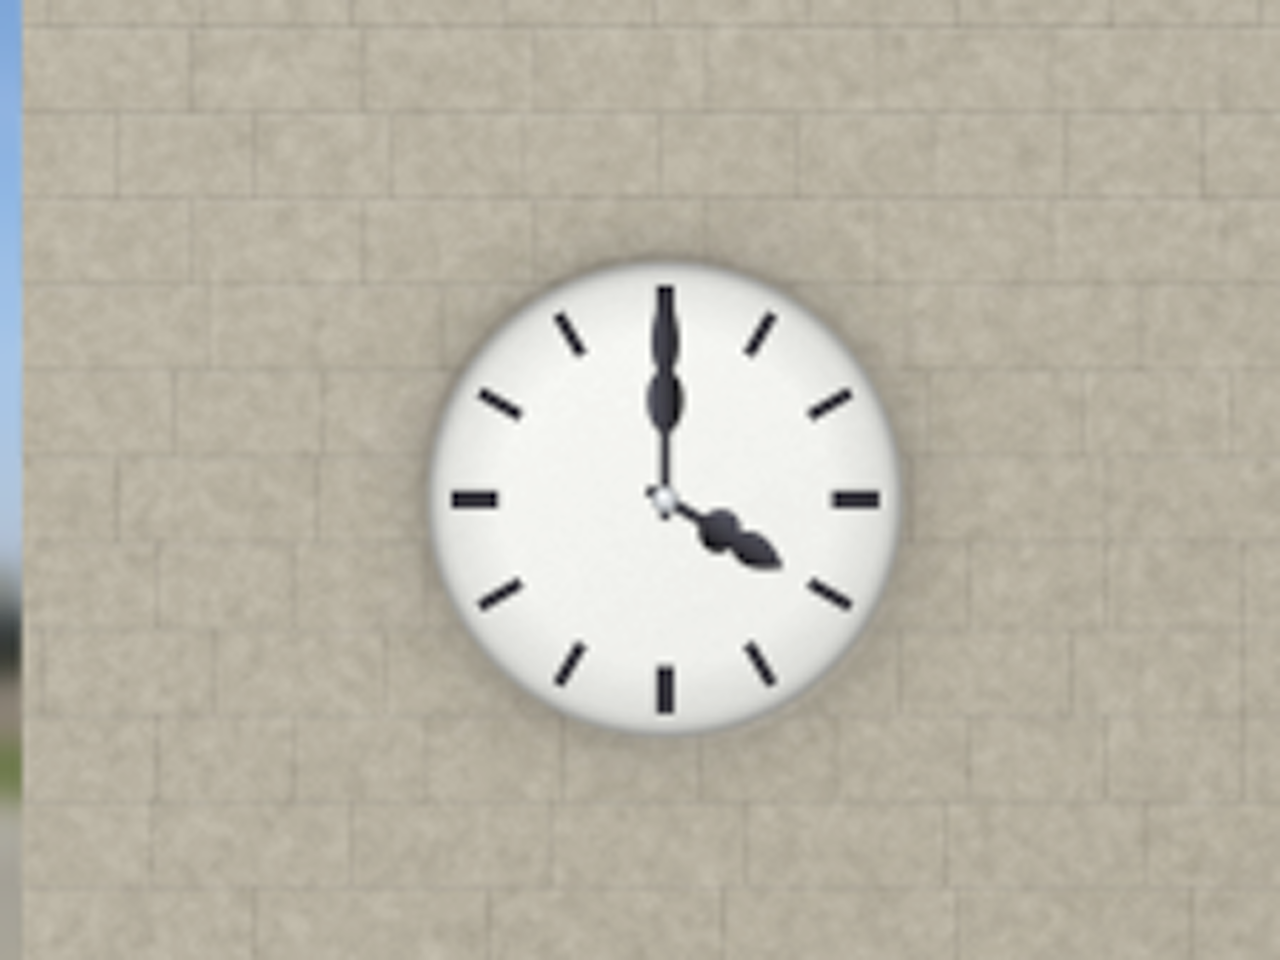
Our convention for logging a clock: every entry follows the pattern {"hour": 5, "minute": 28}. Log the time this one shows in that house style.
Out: {"hour": 4, "minute": 0}
